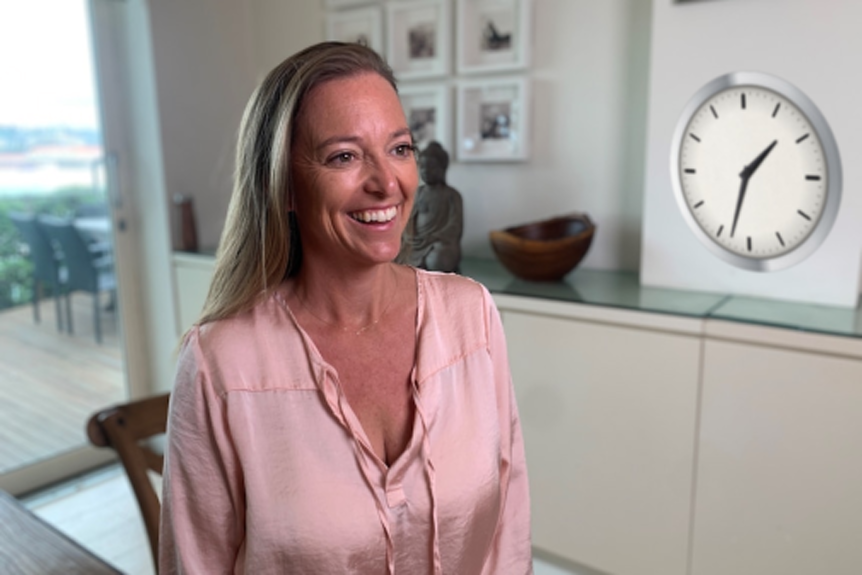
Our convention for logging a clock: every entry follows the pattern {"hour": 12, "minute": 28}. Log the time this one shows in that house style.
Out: {"hour": 1, "minute": 33}
